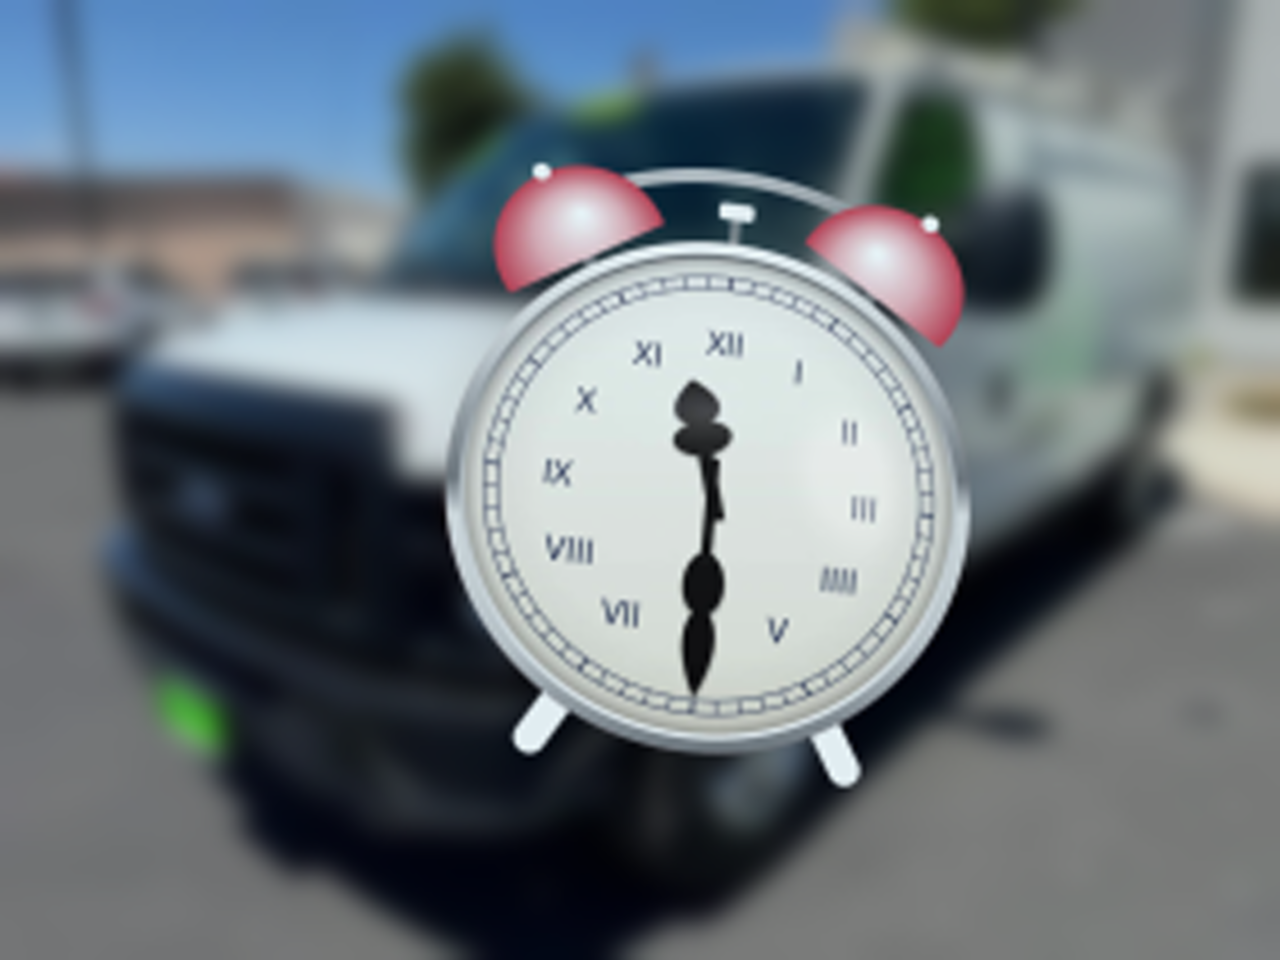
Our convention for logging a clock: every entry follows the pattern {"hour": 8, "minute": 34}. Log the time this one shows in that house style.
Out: {"hour": 11, "minute": 30}
